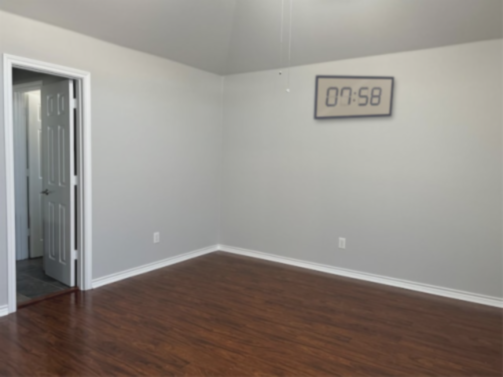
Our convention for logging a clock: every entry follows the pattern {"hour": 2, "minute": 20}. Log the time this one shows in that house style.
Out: {"hour": 7, "minute": 58}
